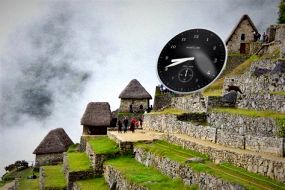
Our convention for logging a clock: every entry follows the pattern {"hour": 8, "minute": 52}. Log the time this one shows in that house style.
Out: {"hour": 8, "minute": 41}
